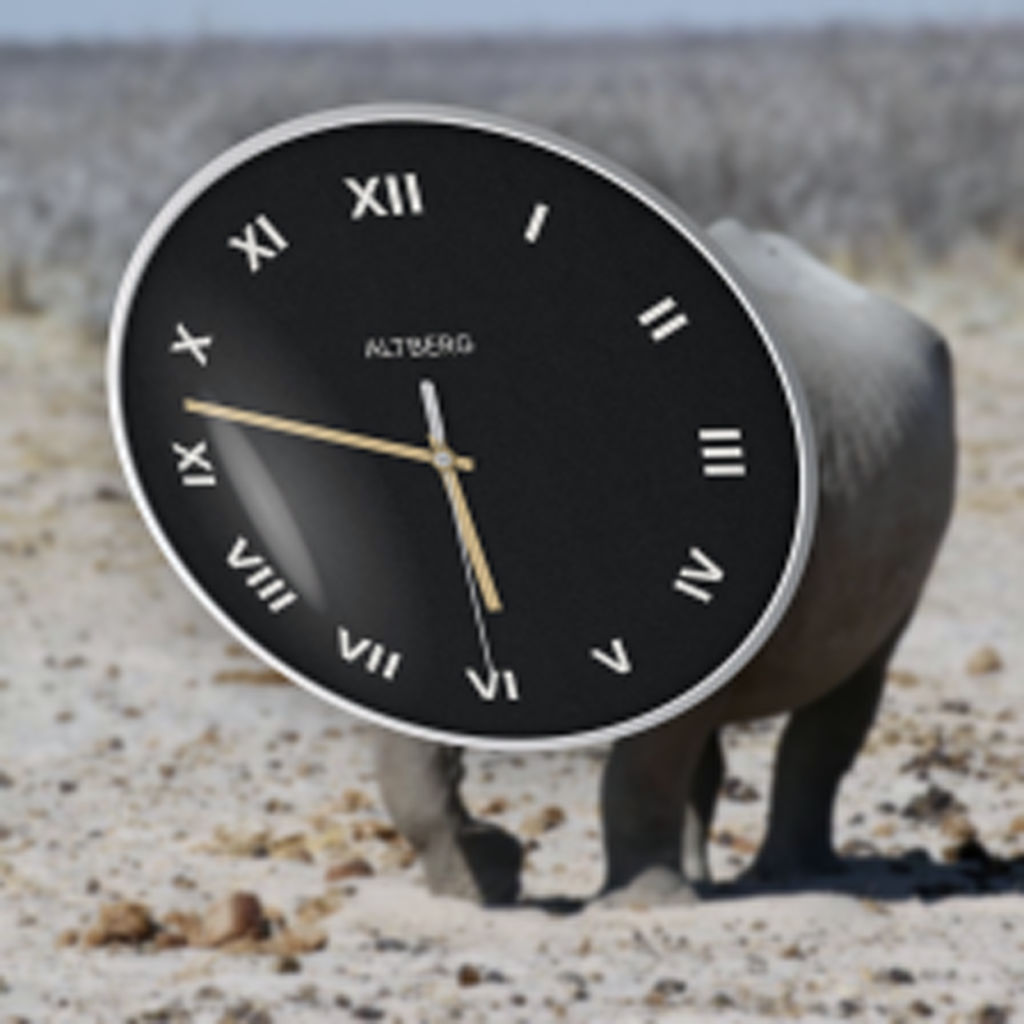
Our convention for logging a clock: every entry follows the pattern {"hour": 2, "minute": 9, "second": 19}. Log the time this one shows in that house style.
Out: {"hour": 5, "minute": 47, "second": 30}
